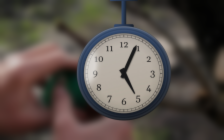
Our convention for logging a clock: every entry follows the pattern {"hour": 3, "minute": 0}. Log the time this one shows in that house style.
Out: {"hour": 5, "minute": 4}
